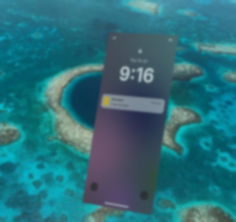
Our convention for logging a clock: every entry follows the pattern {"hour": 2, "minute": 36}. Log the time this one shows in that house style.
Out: {"hour": 9, "minute": 16}
